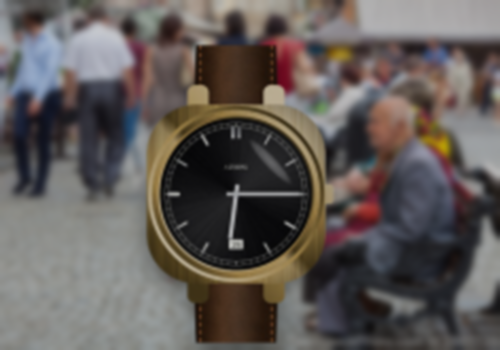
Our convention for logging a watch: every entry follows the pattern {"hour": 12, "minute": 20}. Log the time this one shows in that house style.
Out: {"hour": 6, "minute": 15}
